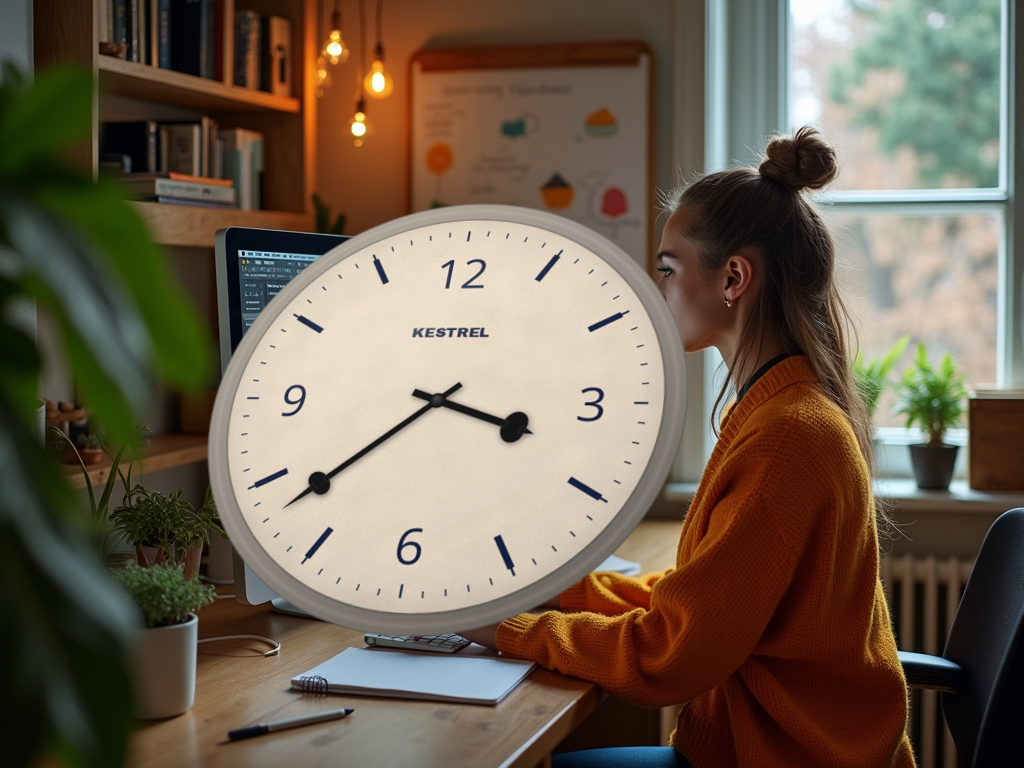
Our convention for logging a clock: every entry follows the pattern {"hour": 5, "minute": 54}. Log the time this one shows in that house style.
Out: {"hour": 3, "minute": 38}
